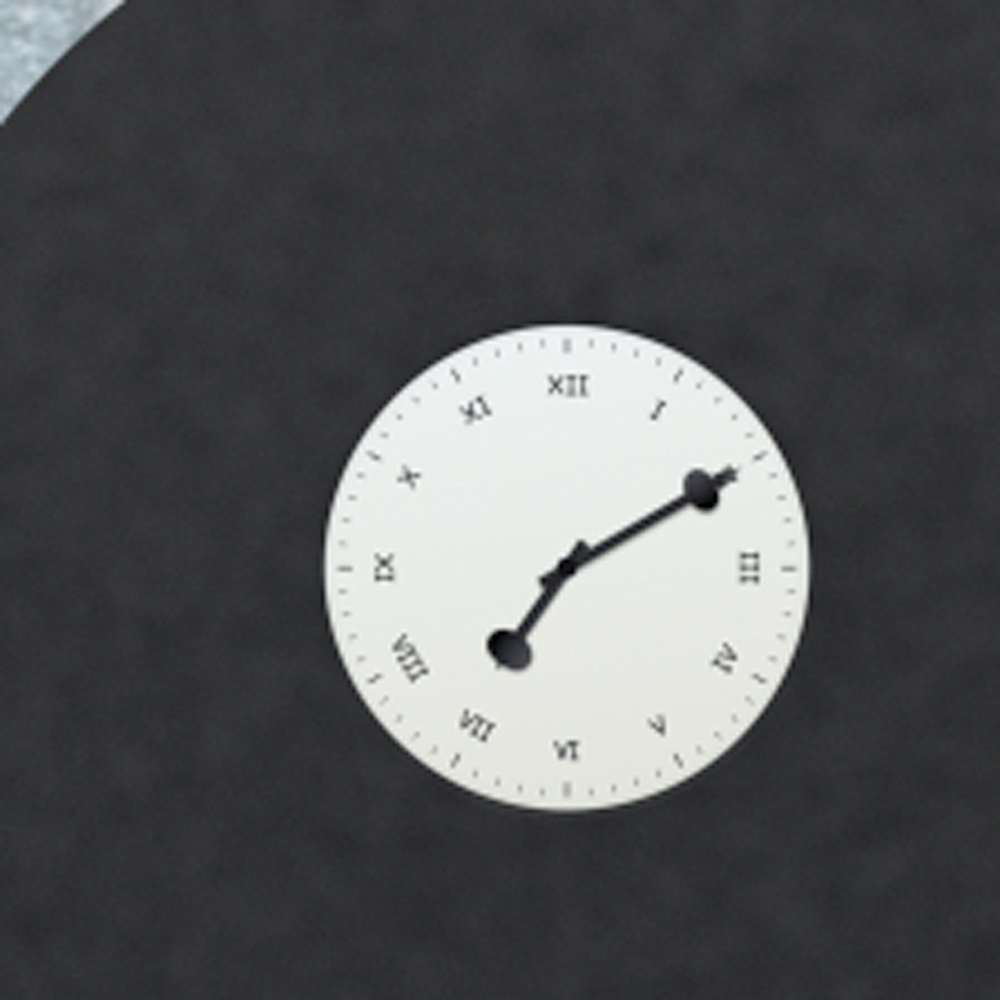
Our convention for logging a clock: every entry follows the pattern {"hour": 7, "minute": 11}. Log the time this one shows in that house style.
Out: {"hour": 7, "minute": 10}
